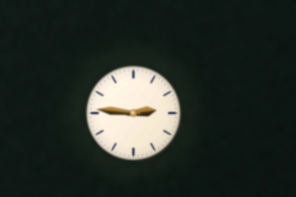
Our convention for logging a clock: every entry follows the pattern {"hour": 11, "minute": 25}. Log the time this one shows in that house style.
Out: {"hour": 2, "minute": 46}
